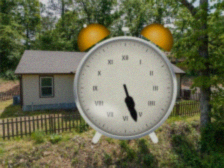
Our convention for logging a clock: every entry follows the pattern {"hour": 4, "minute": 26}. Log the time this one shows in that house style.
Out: {"hour": 5, "minute": 27}
